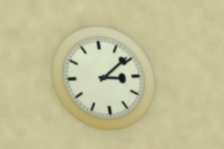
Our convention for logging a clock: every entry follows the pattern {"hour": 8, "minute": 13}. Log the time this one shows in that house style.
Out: {"hour": 3, "minute": 9}
